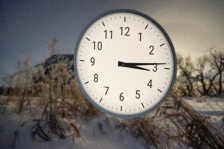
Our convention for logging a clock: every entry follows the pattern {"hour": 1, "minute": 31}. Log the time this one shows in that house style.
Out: {"hour": 3, "minute": 14}
